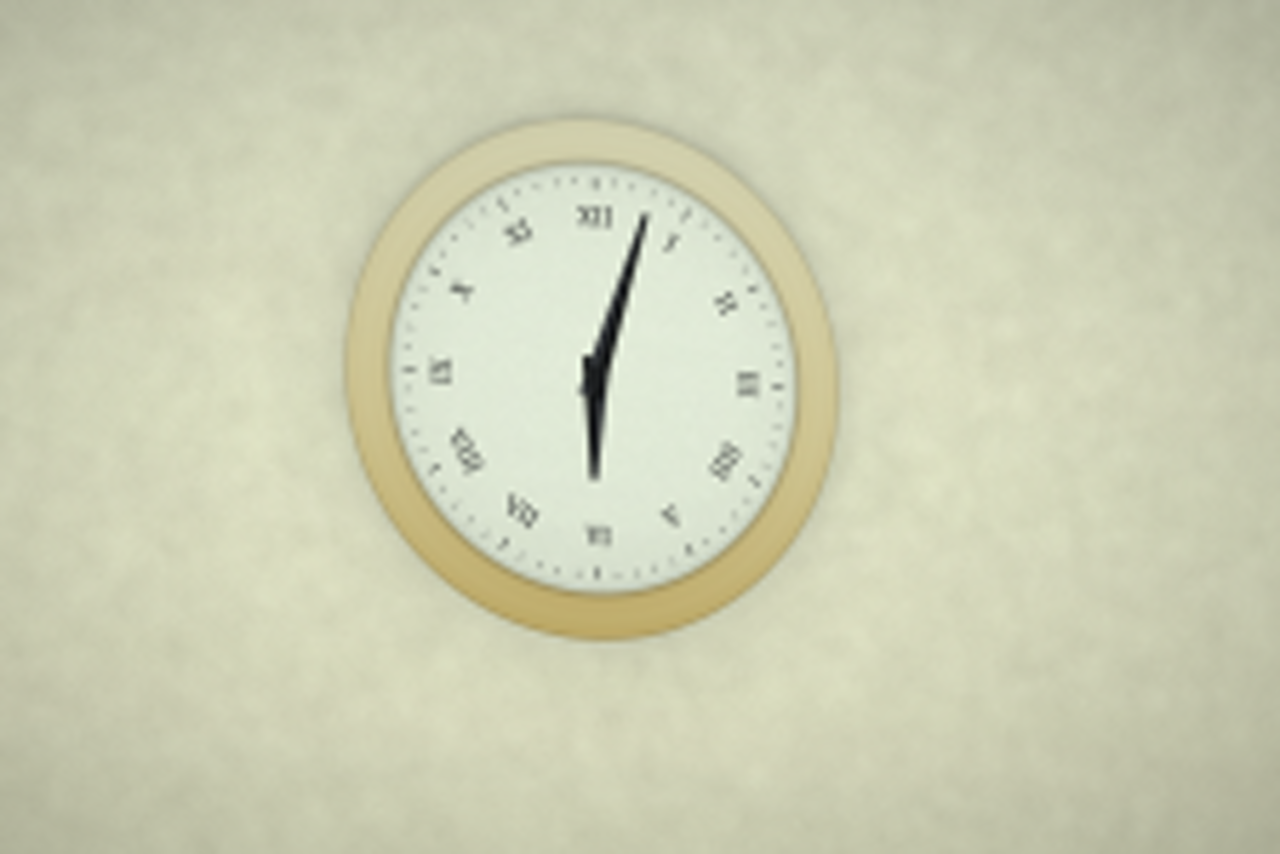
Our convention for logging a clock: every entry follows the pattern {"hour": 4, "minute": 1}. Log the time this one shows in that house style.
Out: {"hour": 6, "minute": 3}
